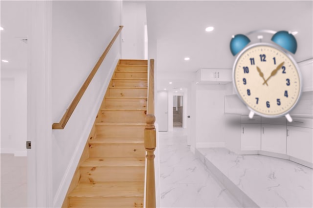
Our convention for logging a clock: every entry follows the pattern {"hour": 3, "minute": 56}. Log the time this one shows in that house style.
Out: {"hour": 11, "minute": 8}
